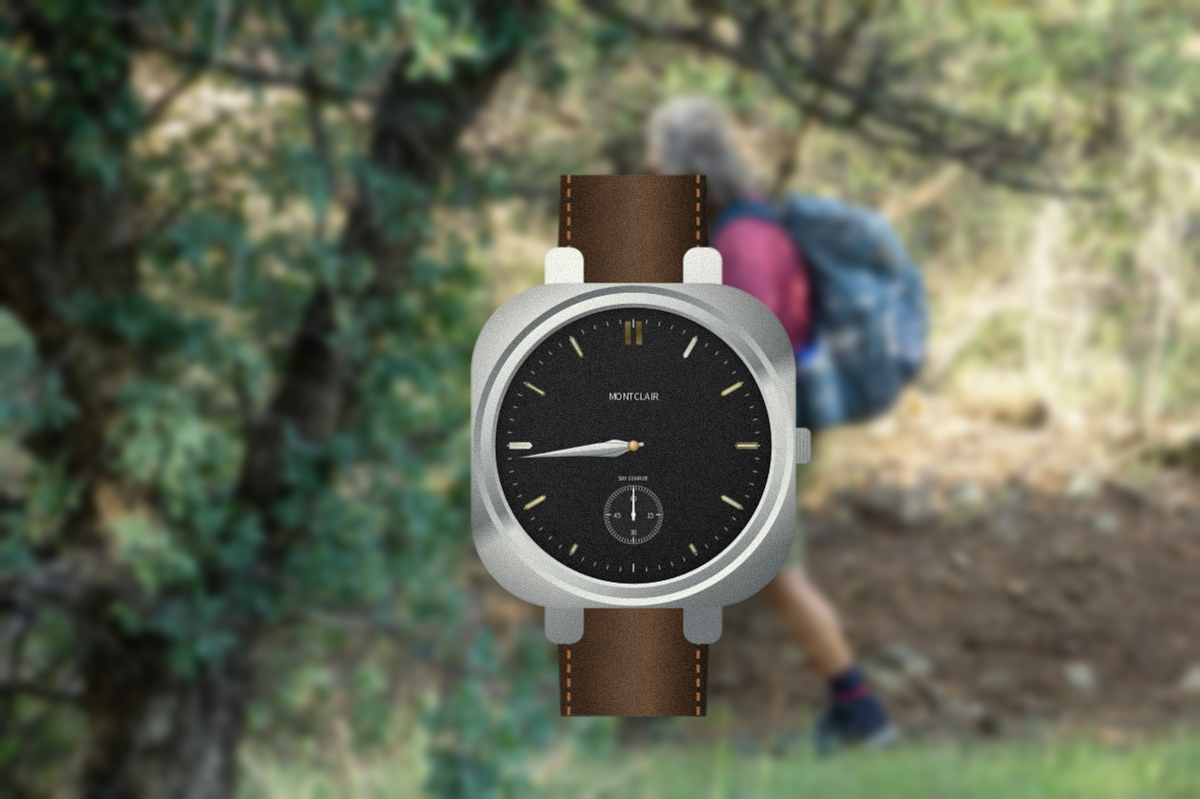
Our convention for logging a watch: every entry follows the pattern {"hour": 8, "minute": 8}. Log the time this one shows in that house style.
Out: {"hour": 8, "minute": 44}
